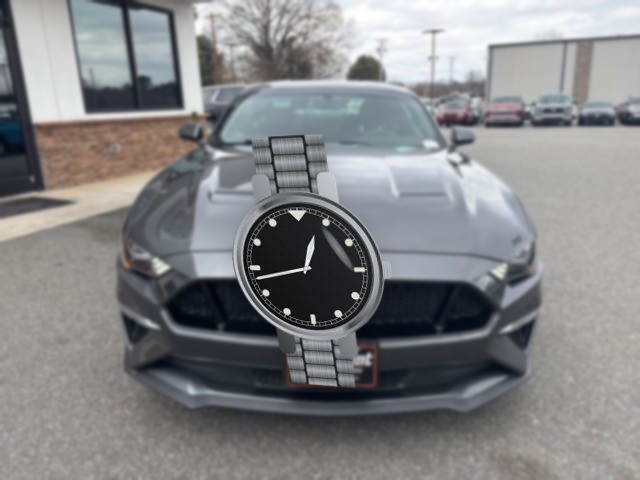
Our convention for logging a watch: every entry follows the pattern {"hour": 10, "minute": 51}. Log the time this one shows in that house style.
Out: {"hour": 12, "minute": 43}
